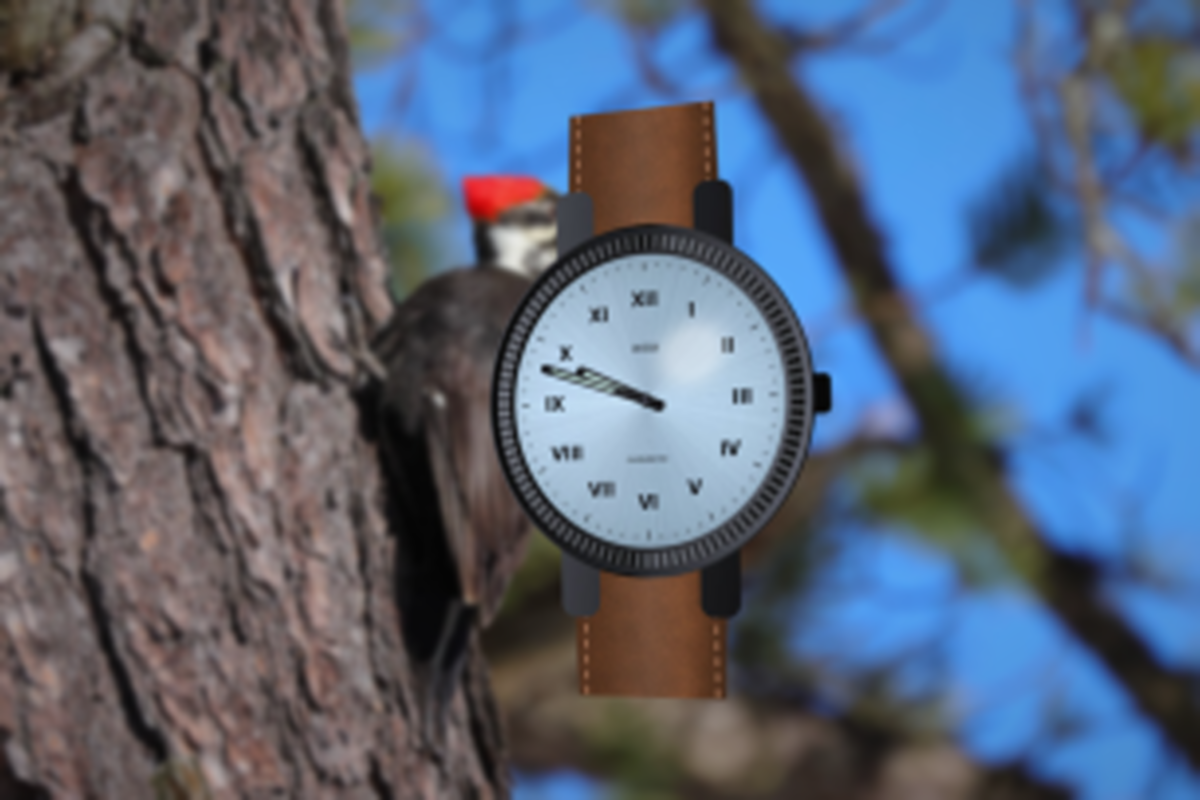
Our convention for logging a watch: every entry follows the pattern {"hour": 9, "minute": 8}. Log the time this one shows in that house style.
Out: {"hour": 9, "minute": 48}
